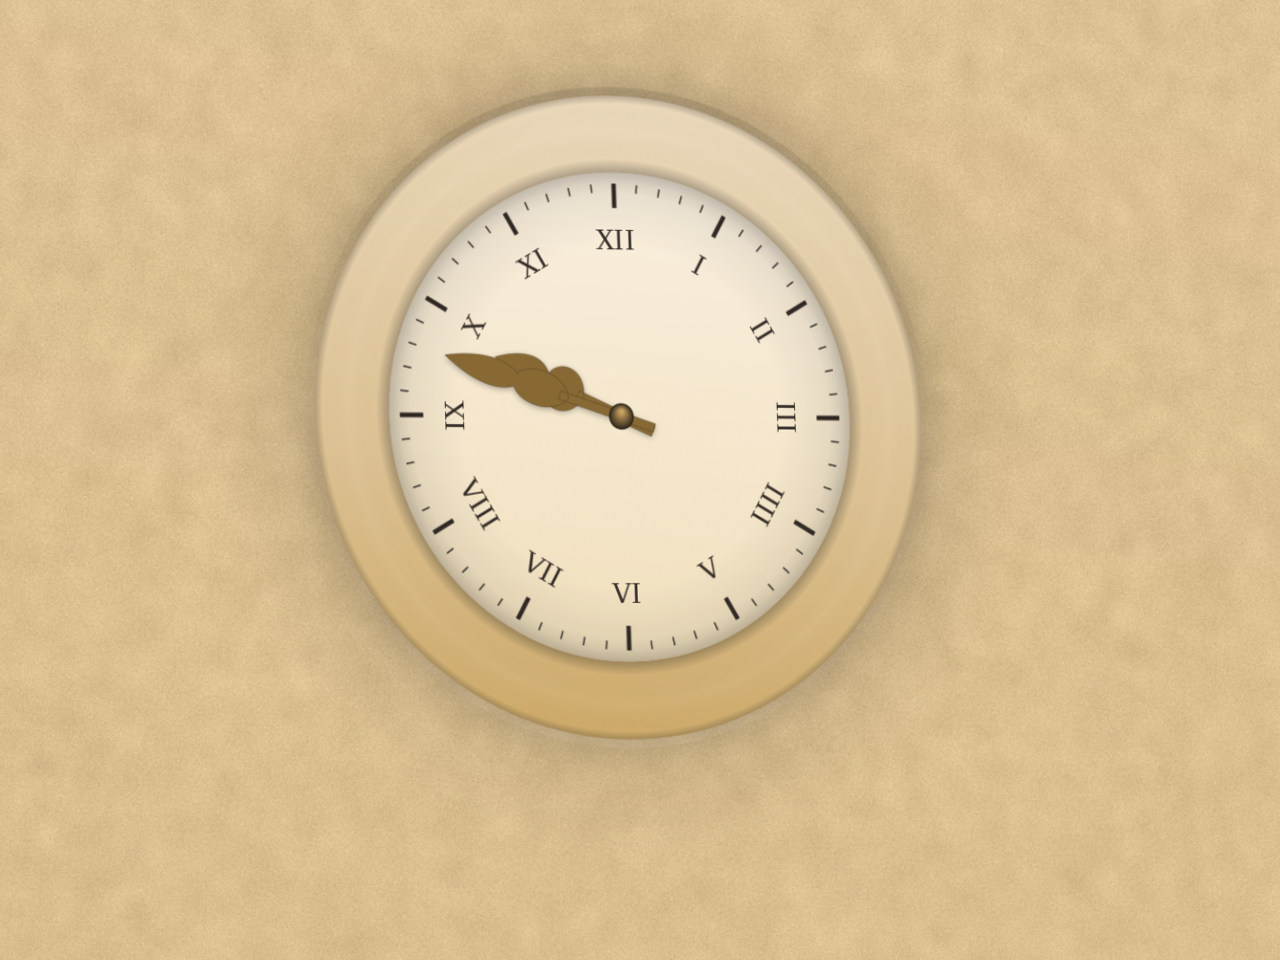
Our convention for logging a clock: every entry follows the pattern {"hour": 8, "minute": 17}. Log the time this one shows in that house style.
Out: {"hour": 9, "minute": 48}
